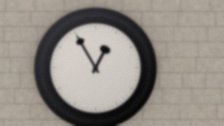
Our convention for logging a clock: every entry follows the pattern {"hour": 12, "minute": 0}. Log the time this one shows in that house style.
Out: {"hour": 12, "minute": 55}
